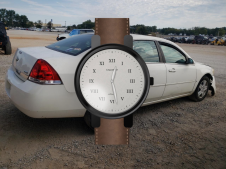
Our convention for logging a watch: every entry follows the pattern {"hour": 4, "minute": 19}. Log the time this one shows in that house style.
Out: {"hour": 12, "minute": 28}
